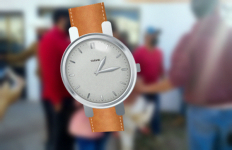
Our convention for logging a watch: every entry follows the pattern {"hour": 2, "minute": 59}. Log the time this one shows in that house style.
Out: {"hour": 1, "minute": 14}
